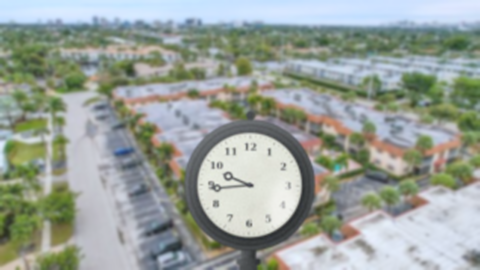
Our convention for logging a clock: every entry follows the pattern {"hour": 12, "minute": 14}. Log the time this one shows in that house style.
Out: {"hour": 9, "minute": 44}
